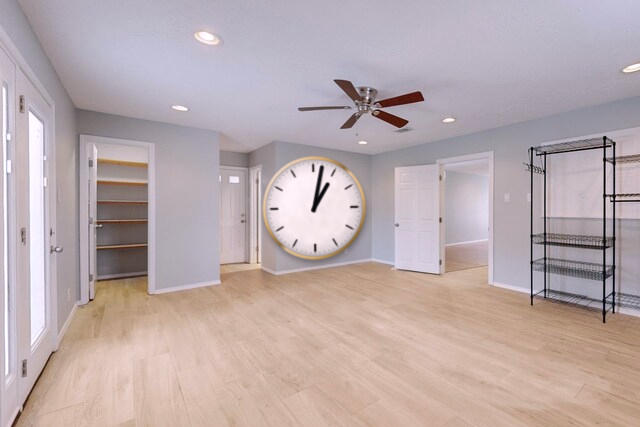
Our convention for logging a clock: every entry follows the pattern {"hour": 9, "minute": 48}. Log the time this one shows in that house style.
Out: {"hour": 1, "minute": 2}
